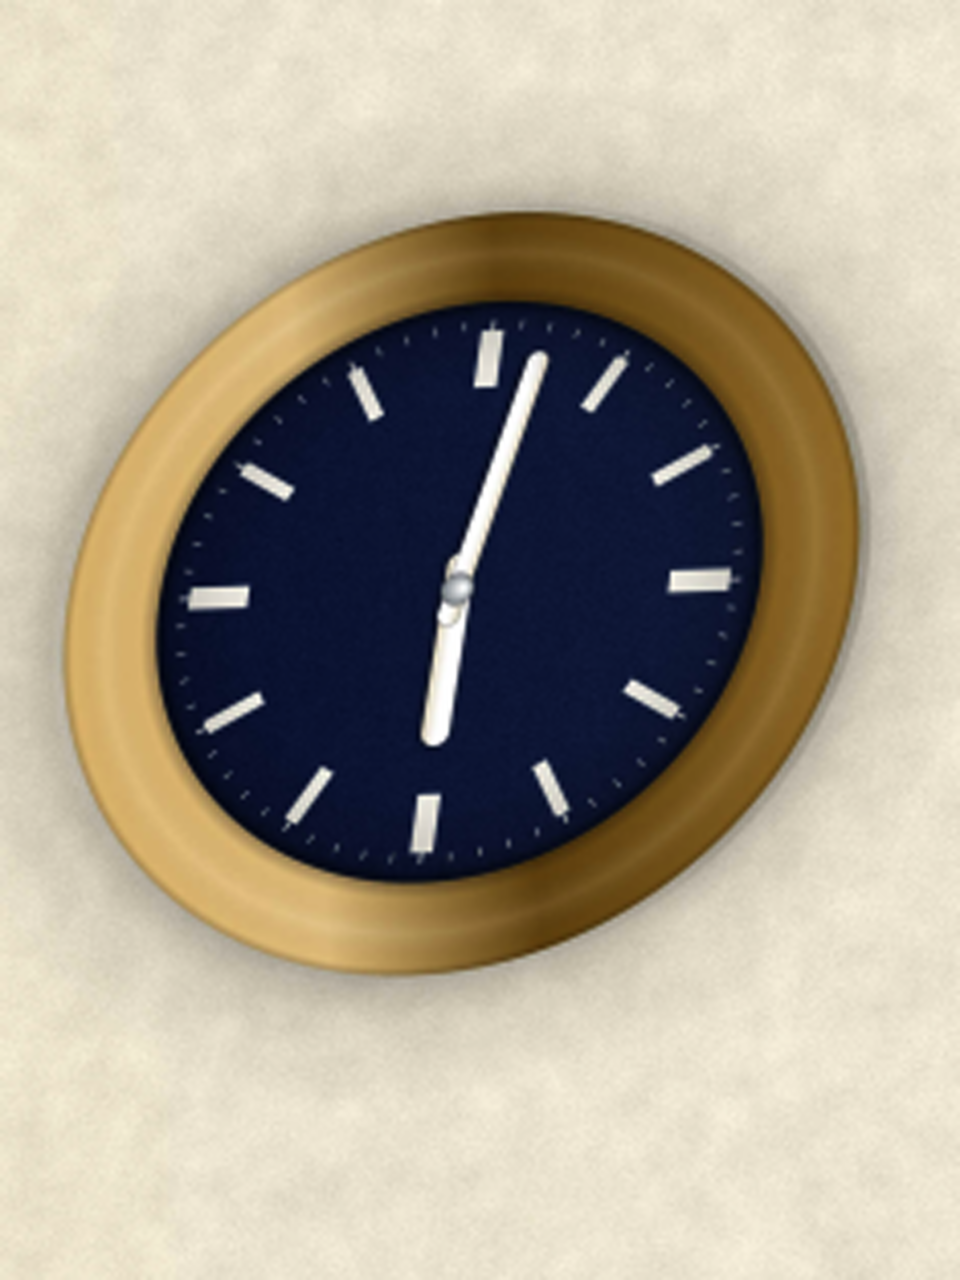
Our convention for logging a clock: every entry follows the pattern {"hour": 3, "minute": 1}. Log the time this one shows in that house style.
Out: {"hour": 6, "minute": 2}
